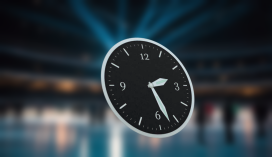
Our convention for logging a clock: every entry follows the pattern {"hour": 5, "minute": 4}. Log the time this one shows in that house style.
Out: {"hour": 2, "minute": 27}
